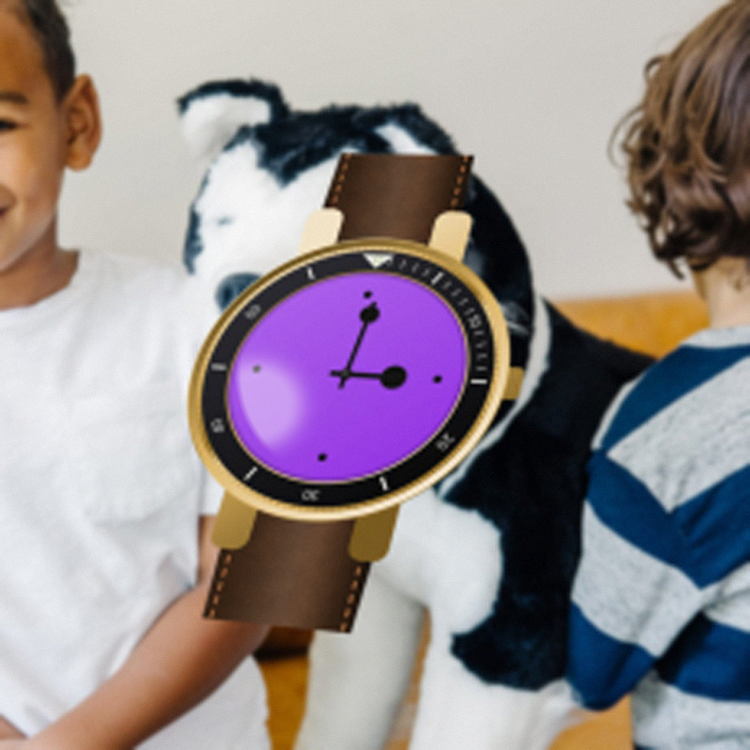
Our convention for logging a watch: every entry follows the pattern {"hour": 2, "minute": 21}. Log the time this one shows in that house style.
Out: {"hour": 3, "minute": 1}
